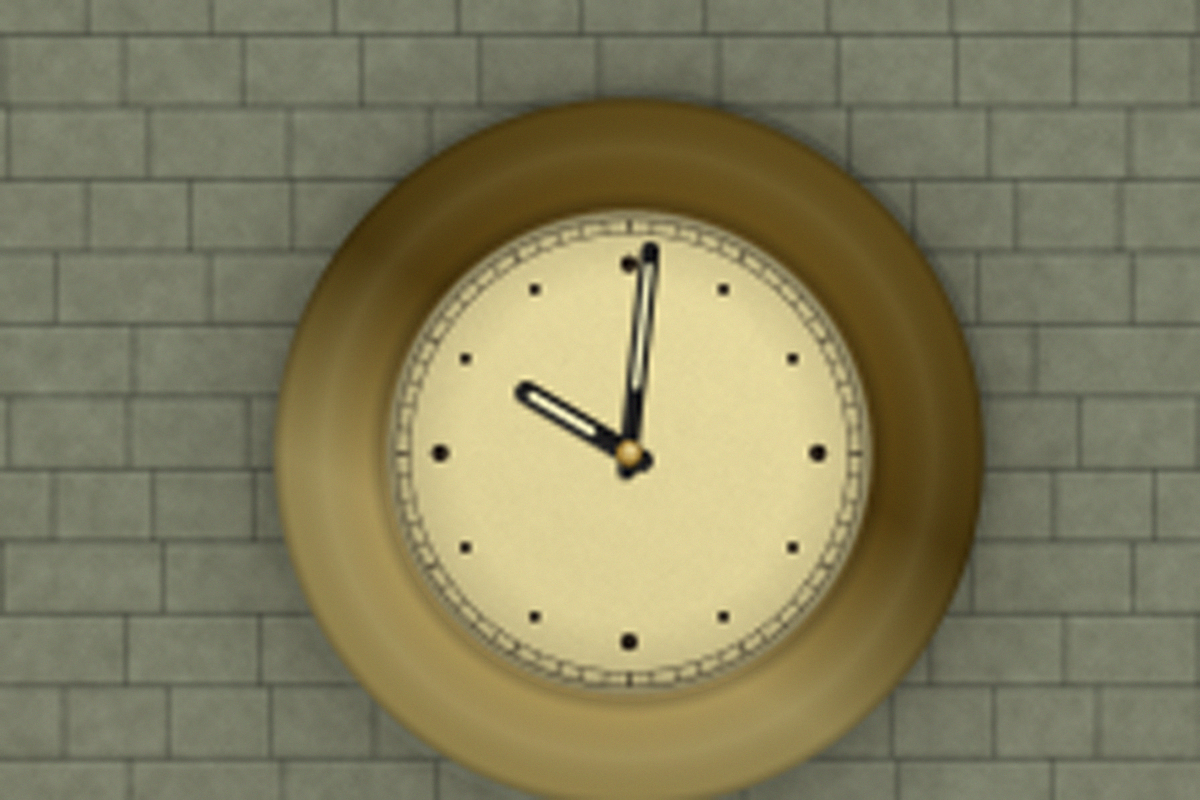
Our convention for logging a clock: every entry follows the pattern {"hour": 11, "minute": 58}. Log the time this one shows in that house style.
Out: {"hour": 10, "minute": 1}
